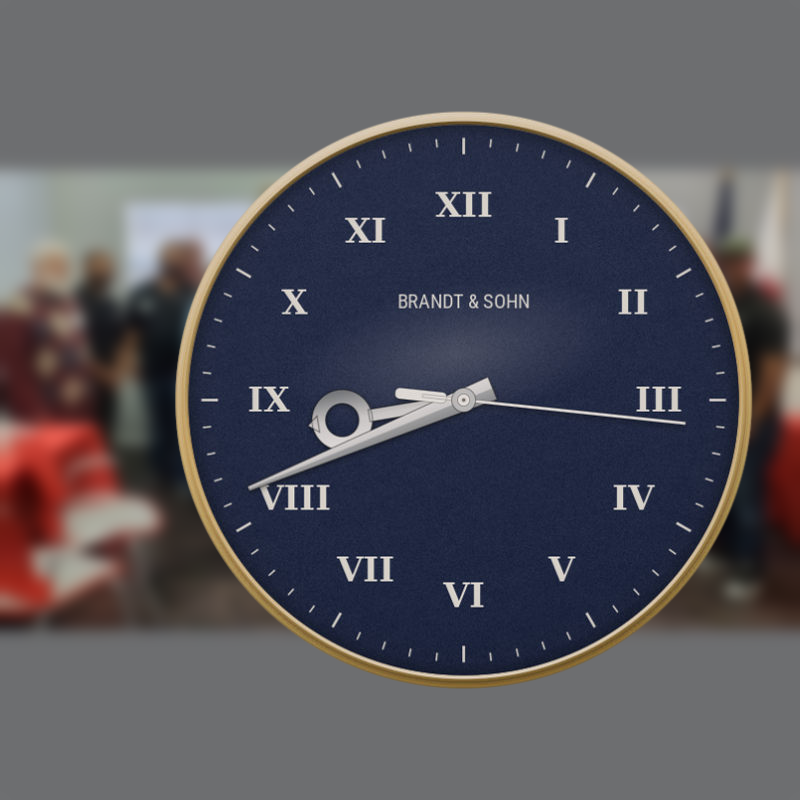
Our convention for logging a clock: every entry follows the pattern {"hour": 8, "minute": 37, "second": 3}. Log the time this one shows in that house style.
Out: {"hour": 8, "minute": 41, "second": 16}
